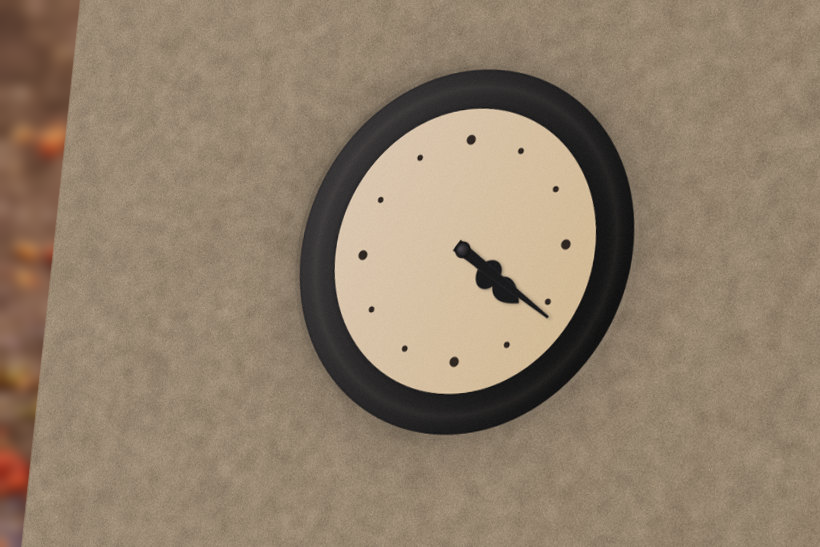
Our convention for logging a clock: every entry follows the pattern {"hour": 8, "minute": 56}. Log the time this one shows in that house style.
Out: {"hour": 4, "minute": 21}
